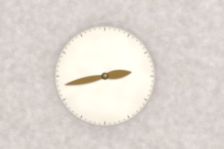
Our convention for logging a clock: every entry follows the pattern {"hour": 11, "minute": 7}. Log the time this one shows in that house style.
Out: {"hour": 2, "minute": 43}
